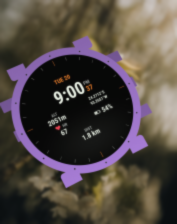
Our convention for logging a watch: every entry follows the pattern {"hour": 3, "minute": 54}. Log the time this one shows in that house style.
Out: {"hour": 9, "minute": 0}
